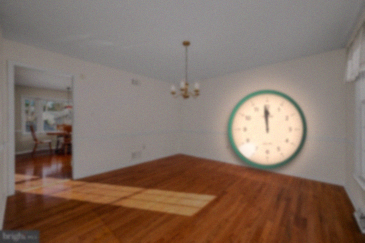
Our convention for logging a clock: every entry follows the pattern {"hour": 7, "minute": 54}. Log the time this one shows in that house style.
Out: {"hour": 11, "minute": 59}
